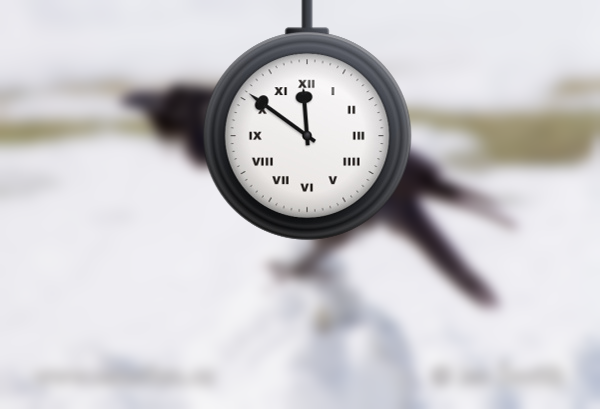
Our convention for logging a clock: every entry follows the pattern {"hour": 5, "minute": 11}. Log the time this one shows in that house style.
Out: {"hour": 11, "minute": 51}
